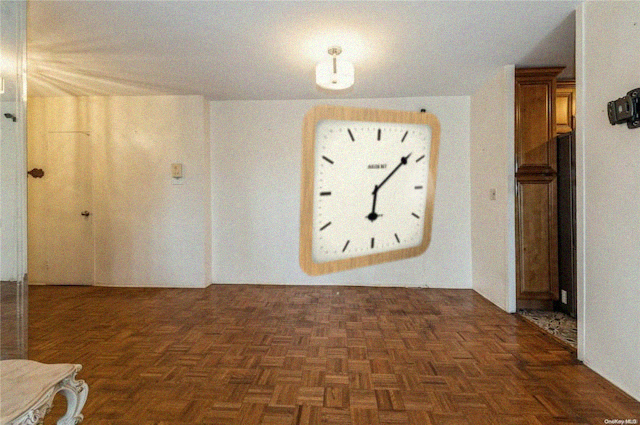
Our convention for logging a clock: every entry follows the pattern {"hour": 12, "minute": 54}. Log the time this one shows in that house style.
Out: {"hour": 6, "minute": 8}
